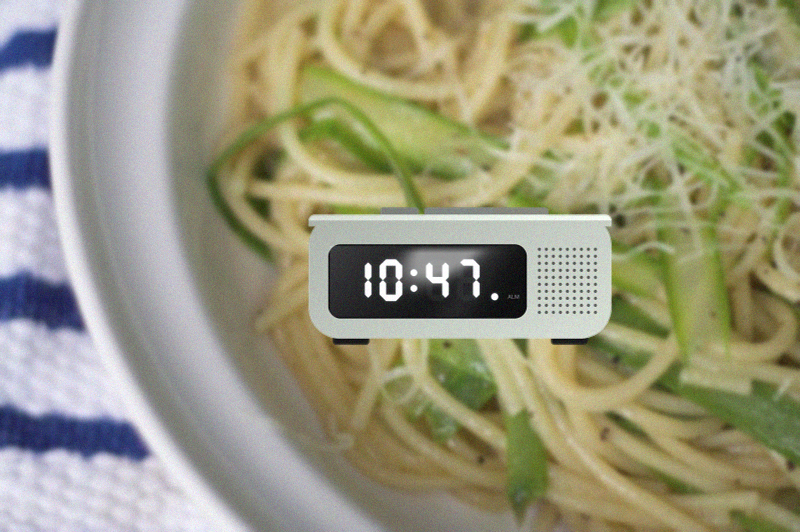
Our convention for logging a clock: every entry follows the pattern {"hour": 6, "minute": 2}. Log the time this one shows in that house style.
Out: {"hour": 10, "minute": 47}
